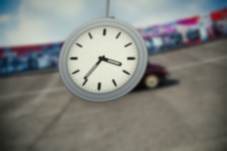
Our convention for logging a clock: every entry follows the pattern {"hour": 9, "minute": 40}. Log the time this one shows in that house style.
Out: {"hour": 3, "minute": 36}
